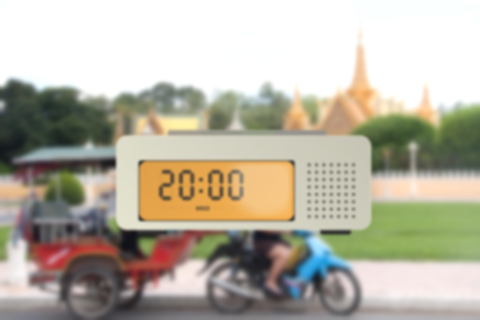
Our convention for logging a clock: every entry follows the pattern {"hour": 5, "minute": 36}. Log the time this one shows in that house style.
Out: {"hour": 20, "minute": 0}
